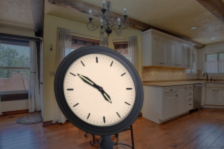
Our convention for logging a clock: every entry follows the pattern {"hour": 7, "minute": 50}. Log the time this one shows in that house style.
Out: {"hour": 4, "minute": 51}
